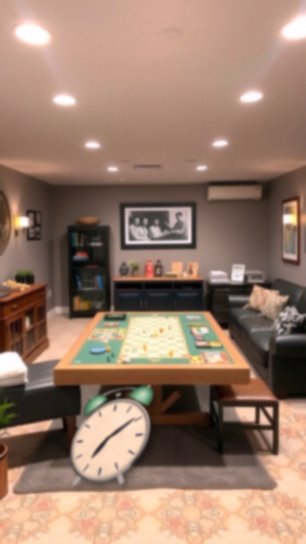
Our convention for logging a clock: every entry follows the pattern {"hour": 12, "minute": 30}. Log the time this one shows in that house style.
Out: {"hour": 7, "minute": 9}
